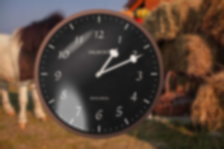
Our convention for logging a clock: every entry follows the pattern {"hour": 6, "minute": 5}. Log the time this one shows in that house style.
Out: {"hour": 1, "minute": 11}
